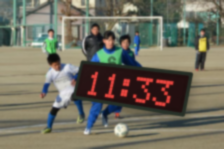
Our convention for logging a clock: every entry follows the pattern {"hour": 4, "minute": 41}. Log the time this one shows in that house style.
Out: {"hour": 11, "minute": 33}
